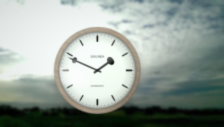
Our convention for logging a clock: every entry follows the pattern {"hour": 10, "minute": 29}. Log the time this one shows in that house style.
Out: {"hour": 1, "minute": 49}
